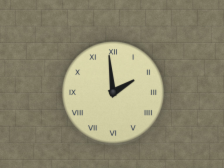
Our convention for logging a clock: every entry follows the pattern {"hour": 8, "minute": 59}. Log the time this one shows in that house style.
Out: {"hour": 1, "minute": 59}
